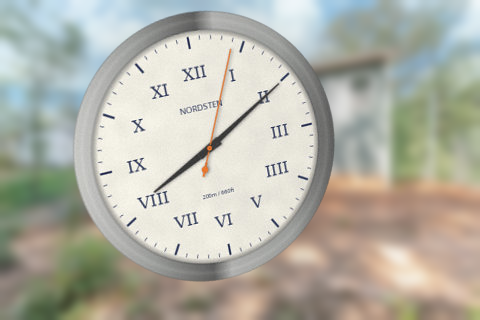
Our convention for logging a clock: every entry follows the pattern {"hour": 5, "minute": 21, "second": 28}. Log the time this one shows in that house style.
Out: {"hour": 8, "minute": 10, "second": 4}
